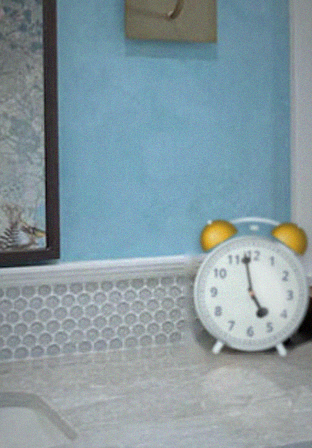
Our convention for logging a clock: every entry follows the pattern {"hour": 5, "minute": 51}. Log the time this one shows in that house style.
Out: {"hour": 4, "minute": 58}
